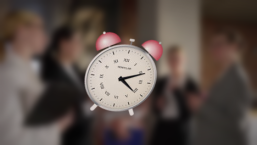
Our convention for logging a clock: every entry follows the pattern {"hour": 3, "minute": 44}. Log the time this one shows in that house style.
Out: {"hour": 4, "minute": 11}
